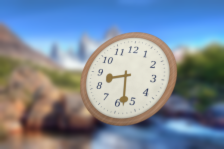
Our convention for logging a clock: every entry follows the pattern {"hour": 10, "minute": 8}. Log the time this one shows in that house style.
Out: {"hour": 8, "minute": 28}
